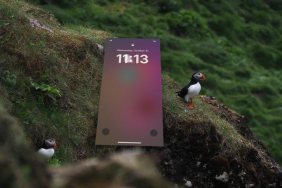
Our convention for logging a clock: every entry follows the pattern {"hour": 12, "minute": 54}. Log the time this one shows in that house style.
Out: {"hour": 11, "minute": 13}
